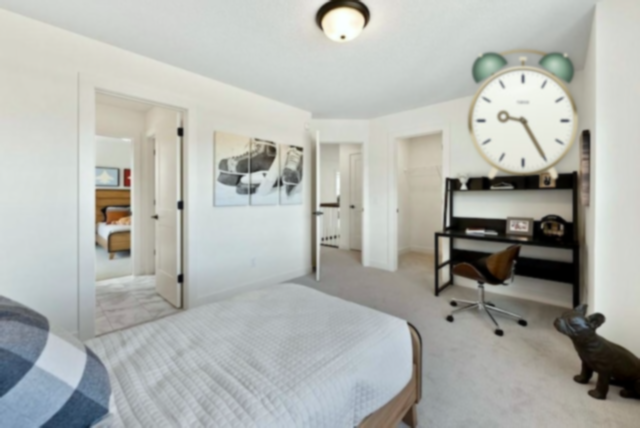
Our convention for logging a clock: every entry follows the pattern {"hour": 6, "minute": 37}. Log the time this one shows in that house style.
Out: {"hour": 9, "minute": 25}
